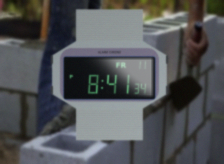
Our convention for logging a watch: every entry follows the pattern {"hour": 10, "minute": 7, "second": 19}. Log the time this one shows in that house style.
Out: {"hour": 8, "minute": 41, "second": 34}
